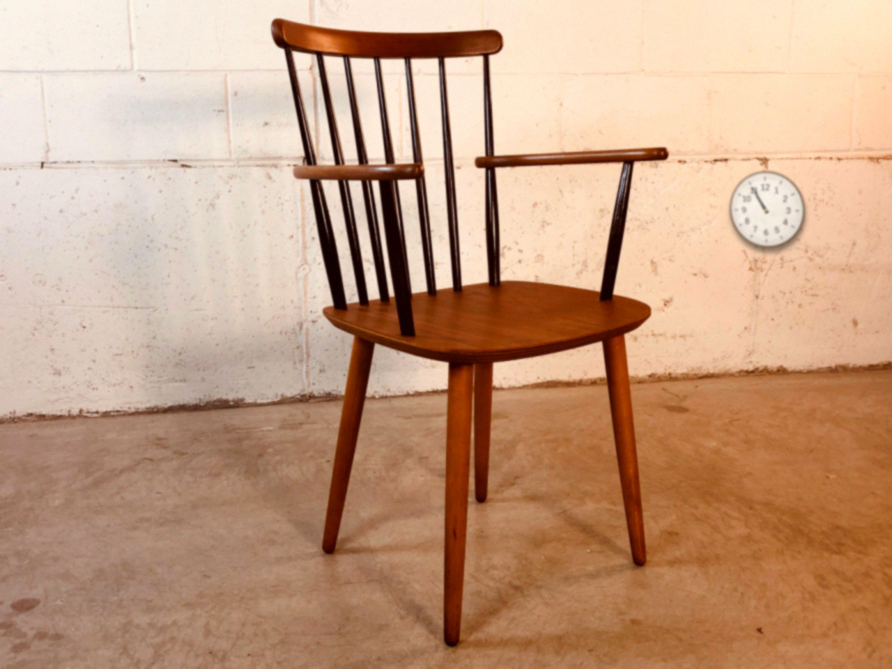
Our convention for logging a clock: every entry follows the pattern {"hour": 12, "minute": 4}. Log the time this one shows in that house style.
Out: {"hour": 10, "minute": 55}
